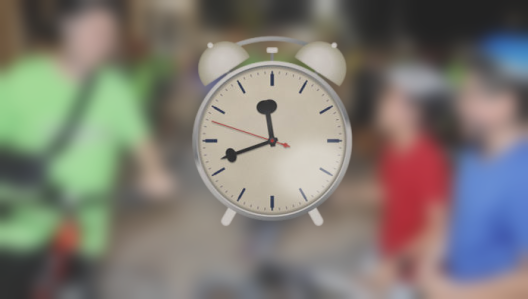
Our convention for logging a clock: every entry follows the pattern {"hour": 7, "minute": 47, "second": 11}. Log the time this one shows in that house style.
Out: {"hour": 11, "minute": 41, "second": 48}
